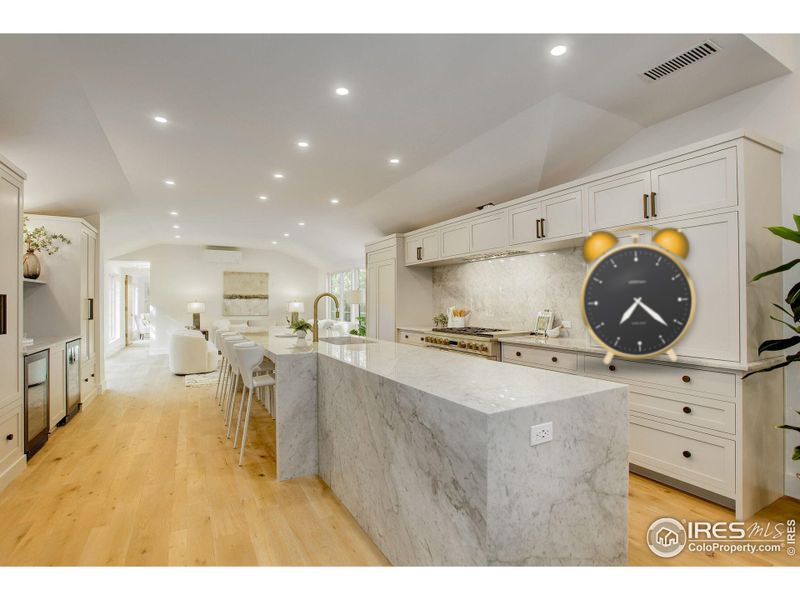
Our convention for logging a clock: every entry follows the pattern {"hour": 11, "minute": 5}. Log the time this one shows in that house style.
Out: {"hour": 7, "minute": 22}
